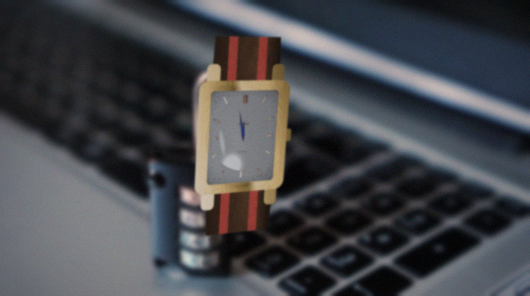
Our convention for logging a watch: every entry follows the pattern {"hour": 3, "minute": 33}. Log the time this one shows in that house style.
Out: {"hour": 11, "minute": 58}
